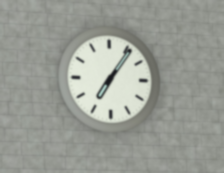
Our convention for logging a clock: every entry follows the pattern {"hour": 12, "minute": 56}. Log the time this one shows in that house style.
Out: {"hour": 7, "minute": 6}
